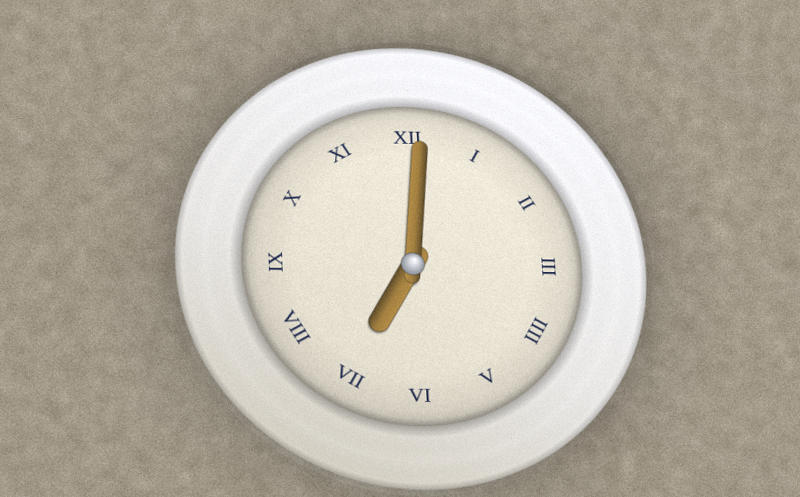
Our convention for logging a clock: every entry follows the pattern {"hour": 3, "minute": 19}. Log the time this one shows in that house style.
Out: {"hour": 7, "minute": 1}
